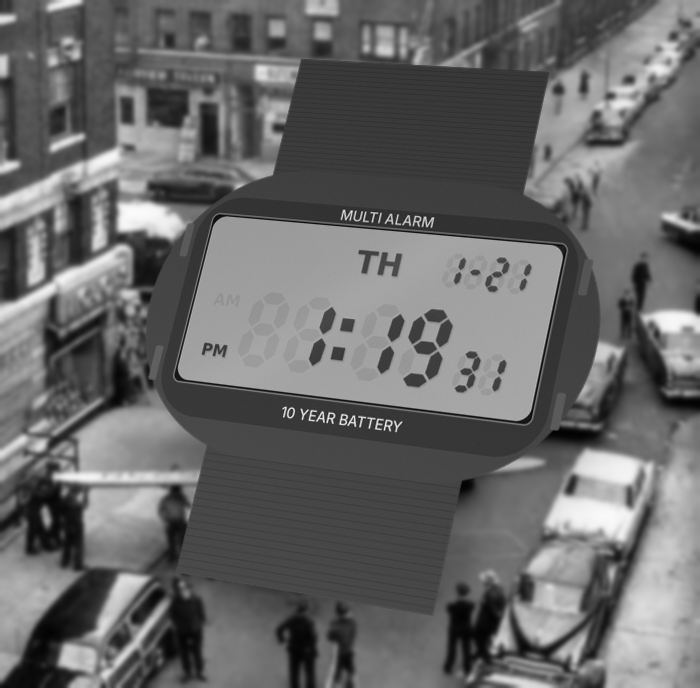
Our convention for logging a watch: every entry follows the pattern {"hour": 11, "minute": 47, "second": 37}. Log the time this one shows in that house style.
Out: {"hour": 1, "minute": 19, "second": 31}
